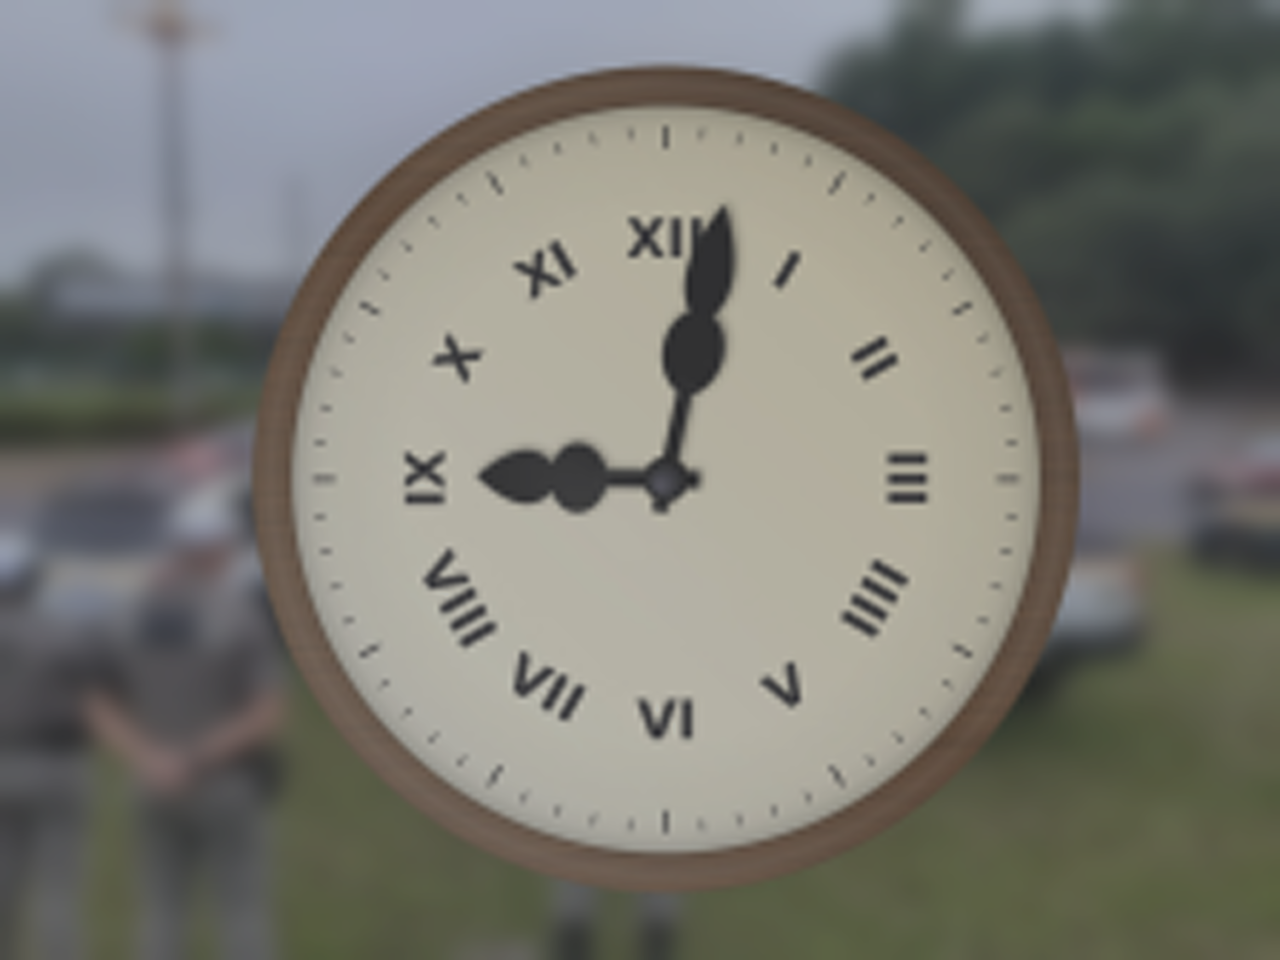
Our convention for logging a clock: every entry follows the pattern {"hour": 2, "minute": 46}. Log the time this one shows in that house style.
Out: {"hour": 9, "minute": 2}
